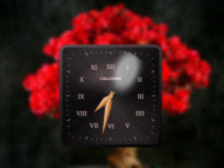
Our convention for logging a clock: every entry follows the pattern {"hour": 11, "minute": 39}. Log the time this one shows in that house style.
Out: {"hour": 7, "minute": 32}
